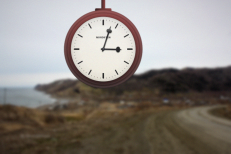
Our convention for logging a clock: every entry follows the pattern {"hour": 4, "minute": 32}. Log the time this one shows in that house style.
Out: {"hour": 3, "minute": 3}
